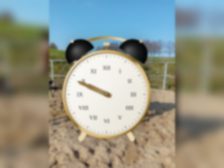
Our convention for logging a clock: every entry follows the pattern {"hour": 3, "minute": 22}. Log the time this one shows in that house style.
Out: {"hour": 9, "minute": 49}
